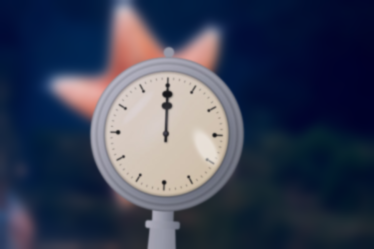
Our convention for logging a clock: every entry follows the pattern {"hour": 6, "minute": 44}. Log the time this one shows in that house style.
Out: {"hour": 12, "minute": 0}
